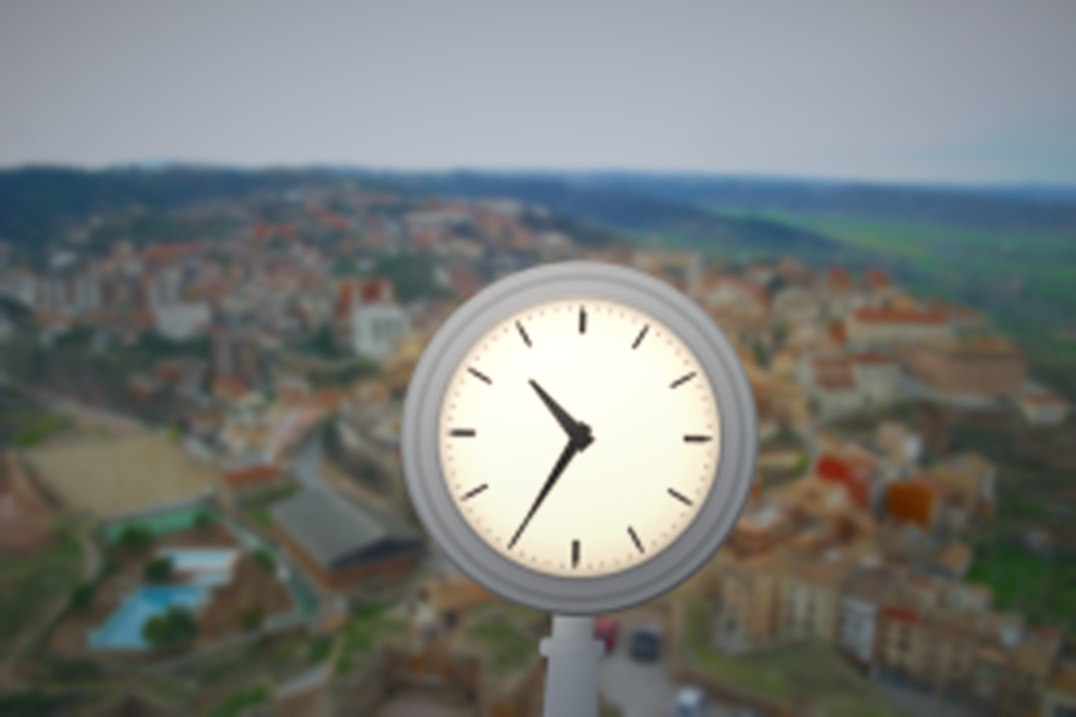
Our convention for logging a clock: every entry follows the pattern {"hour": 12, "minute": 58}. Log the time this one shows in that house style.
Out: {"hour": 10, "minute": 35}
